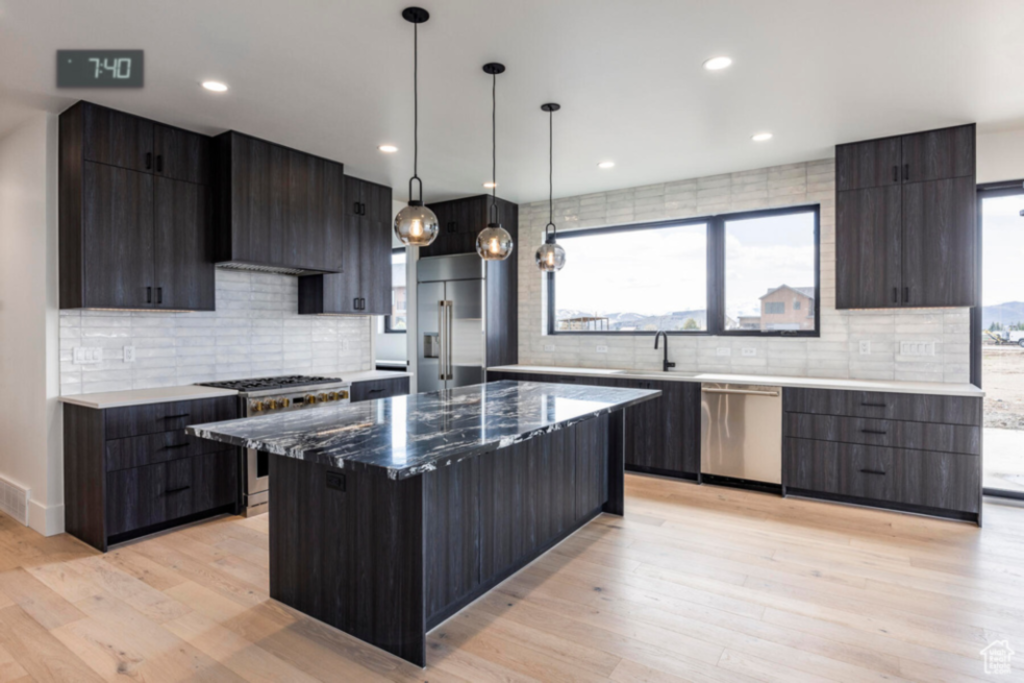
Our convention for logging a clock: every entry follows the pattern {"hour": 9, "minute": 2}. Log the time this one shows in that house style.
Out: {"hour": 7, "minute": 40}
